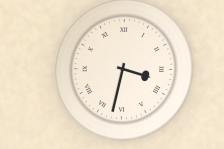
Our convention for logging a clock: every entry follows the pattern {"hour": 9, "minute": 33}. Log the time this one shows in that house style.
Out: {"hour": 3, "minute": 32}
